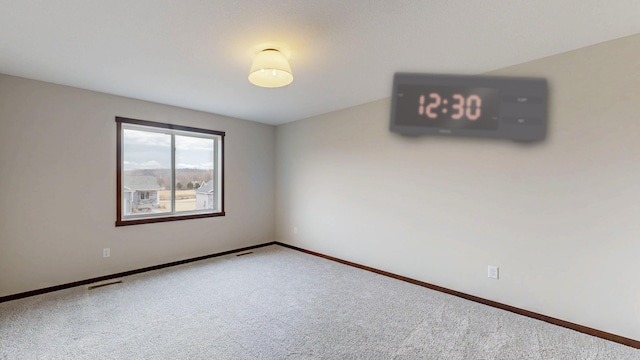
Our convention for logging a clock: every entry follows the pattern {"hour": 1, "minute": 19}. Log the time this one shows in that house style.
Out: {"hour": 12, "minute": 30}
